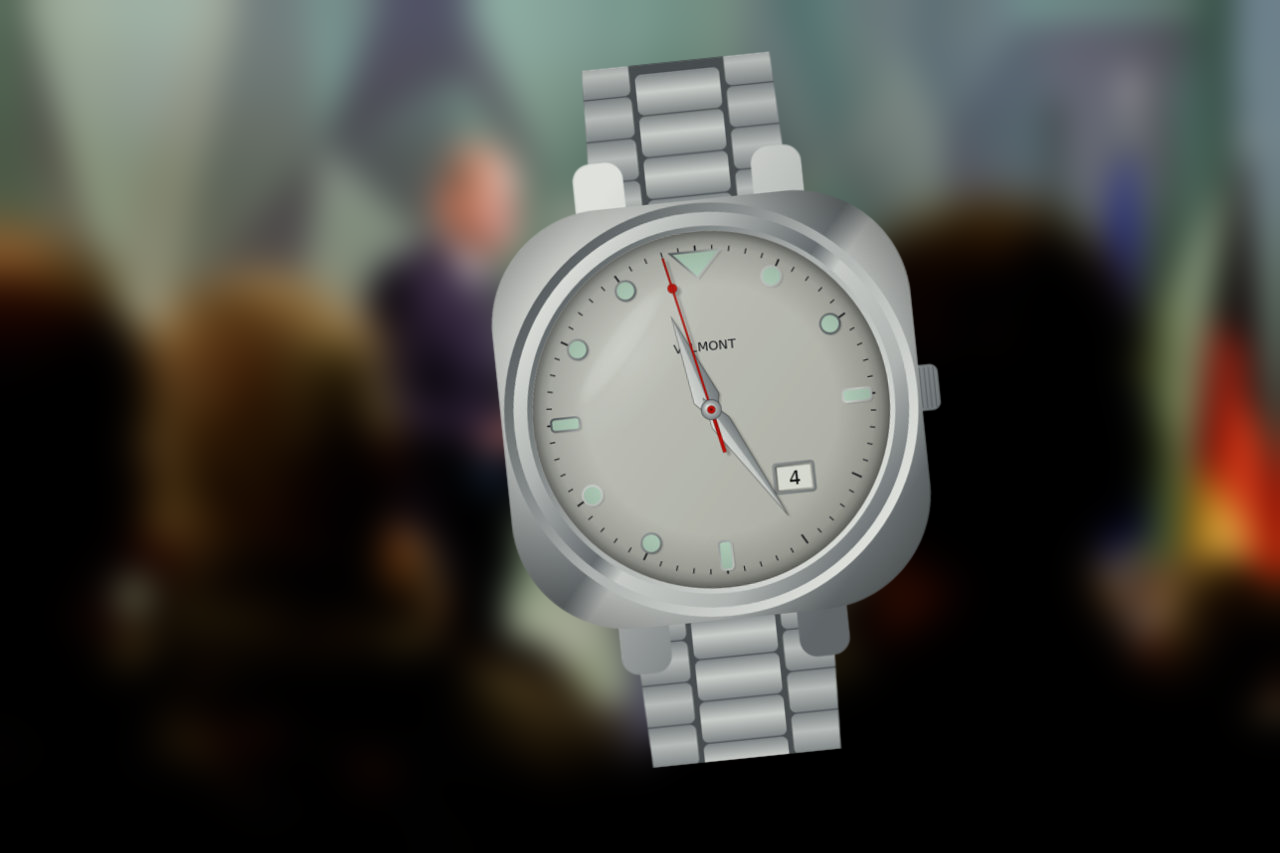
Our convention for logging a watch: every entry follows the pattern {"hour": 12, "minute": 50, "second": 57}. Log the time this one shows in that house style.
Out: {"hour": 11, "minute": 24, "second": 58}
